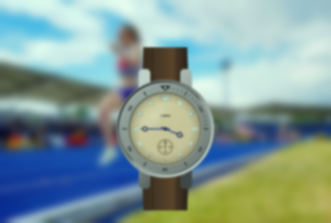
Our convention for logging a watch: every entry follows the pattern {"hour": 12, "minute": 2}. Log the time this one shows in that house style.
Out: {"hour": 3, "minute": 45}
